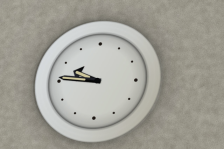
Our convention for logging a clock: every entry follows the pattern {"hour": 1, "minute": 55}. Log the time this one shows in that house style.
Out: {"hour": 9, "minute": 46}
